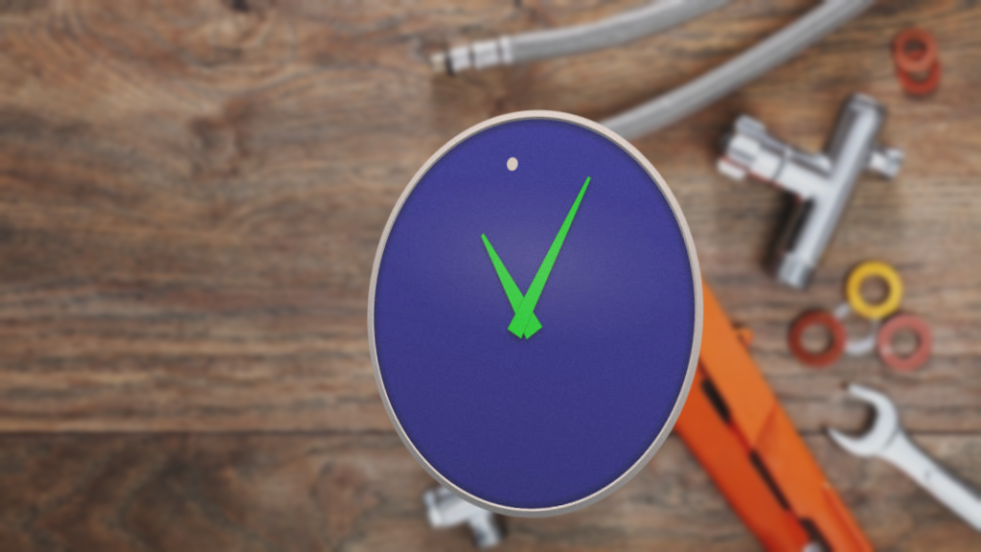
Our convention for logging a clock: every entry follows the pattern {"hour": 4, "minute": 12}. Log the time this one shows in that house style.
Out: {"hour": 11, "minute": 6}
